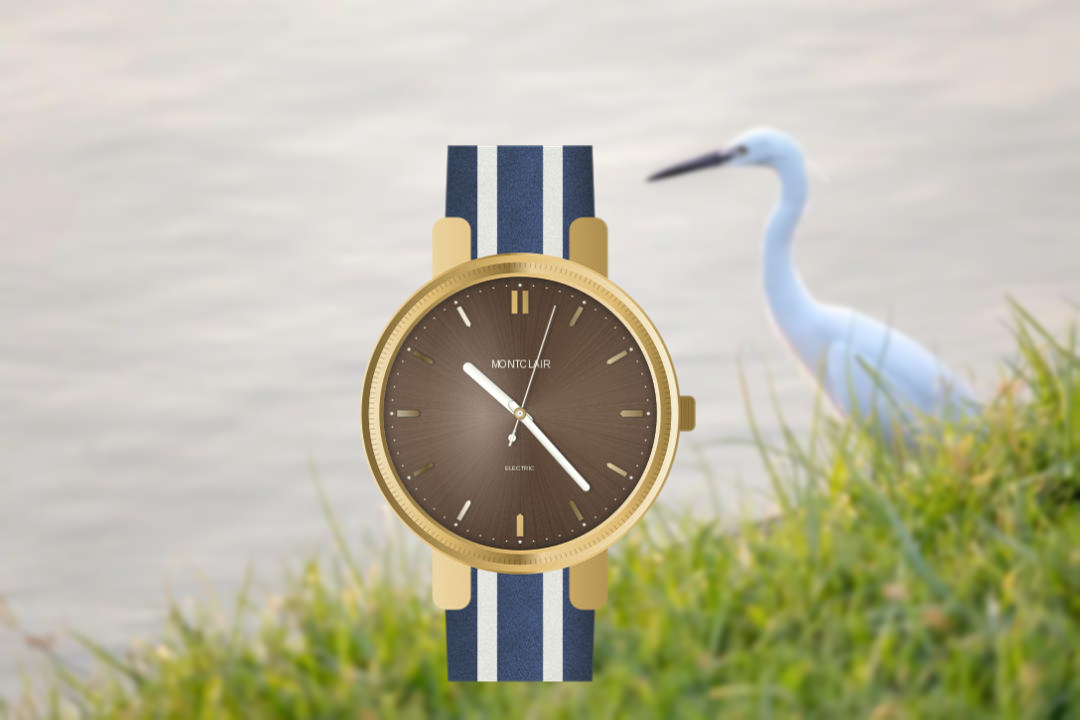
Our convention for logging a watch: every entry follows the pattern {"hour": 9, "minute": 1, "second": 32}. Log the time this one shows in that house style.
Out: {"hour": 10, "minute": 23, "second": 3}
